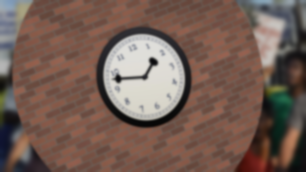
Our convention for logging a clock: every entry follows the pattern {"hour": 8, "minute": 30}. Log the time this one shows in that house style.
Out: {"hour": 1, "minute": 48}
